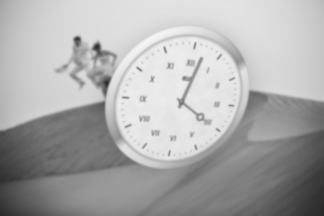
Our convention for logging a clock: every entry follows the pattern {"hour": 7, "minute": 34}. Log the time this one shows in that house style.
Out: {"hour": 4, "minute": 2}
